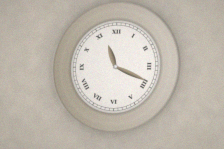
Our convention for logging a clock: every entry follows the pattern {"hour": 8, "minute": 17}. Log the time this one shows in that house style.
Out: {"hour": 11, "minute": 19}
